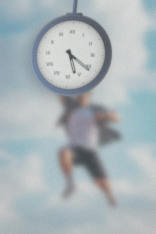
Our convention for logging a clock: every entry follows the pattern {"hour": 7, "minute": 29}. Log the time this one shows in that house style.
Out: {"hour": 5, "minute": 21}
